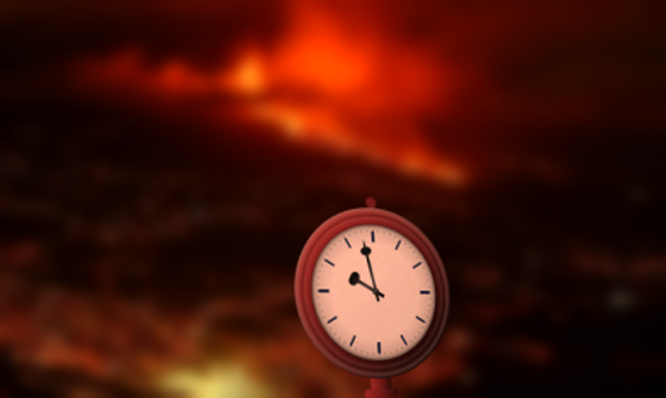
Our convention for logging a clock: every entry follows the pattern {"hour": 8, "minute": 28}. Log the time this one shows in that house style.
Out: {"hour": 9, "minute": 58}
